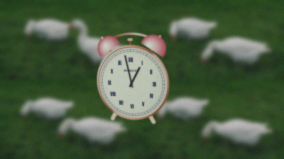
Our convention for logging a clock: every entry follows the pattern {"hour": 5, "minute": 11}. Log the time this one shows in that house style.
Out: {"hour": 12, "minute": 58}
